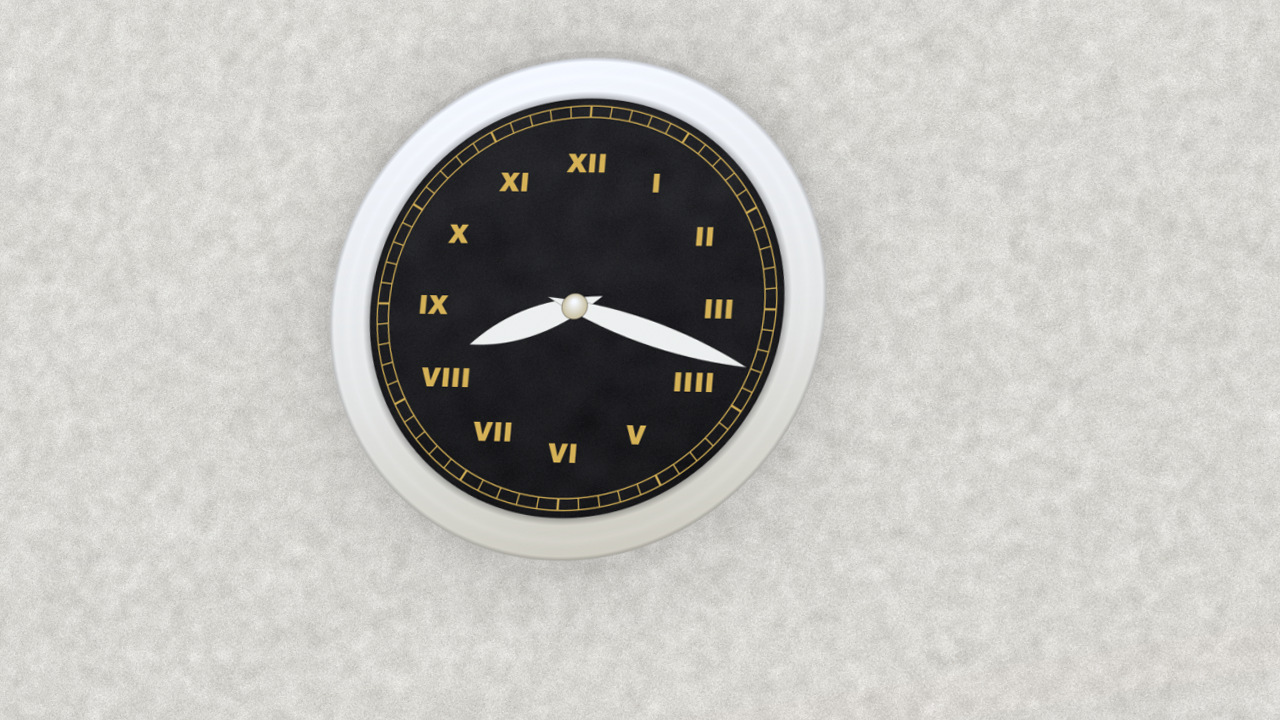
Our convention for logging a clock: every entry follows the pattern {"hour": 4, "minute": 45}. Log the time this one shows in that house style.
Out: {"hour": 8, "minute": 18}
